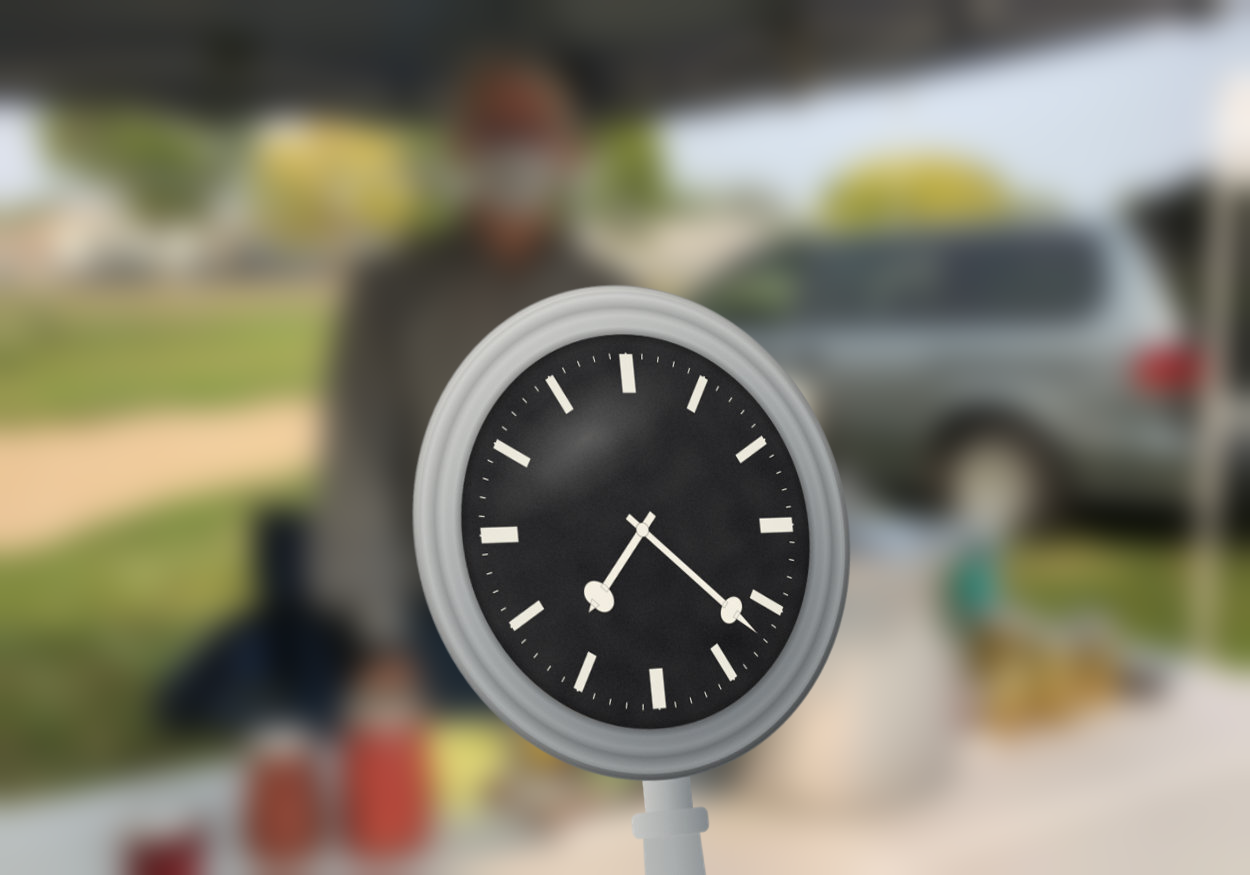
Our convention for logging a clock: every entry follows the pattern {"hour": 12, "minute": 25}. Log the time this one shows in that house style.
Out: {"hour": 7, "minute": 22}
